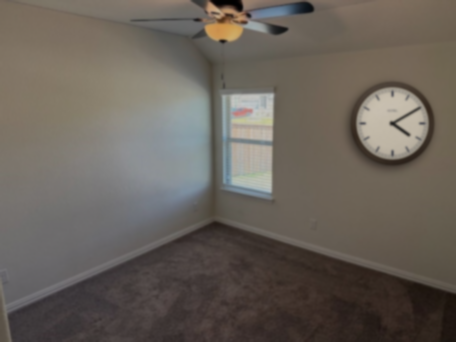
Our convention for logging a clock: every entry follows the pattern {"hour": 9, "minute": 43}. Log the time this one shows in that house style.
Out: {"hour": 4, "minute": 10}
